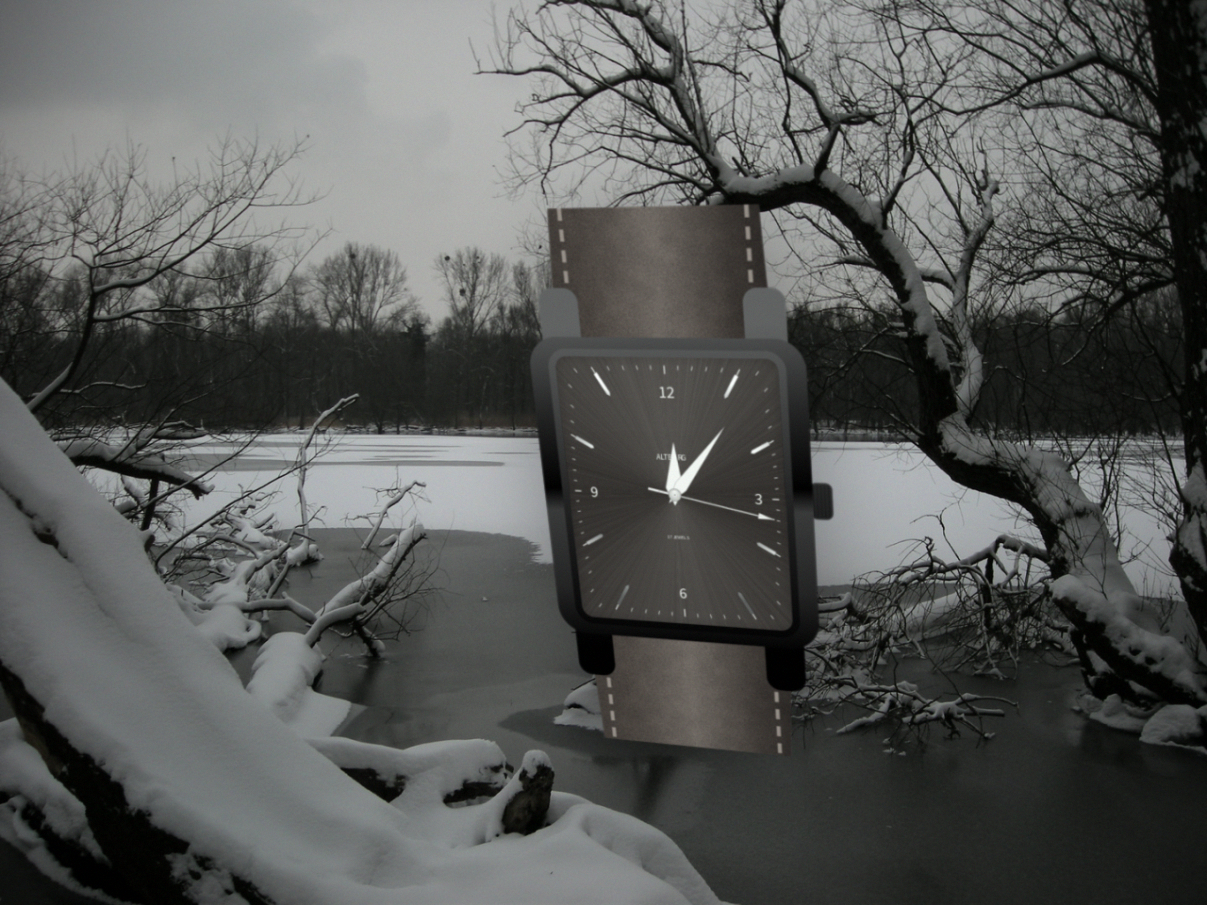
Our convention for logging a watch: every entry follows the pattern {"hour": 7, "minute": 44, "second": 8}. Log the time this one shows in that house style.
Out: {"hour": 12, "minute": 6, "second": 17}
